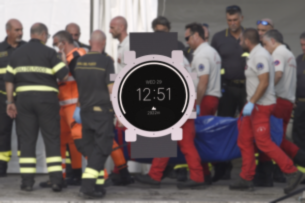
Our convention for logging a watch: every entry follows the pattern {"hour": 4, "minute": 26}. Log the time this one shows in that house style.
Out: {"hour": 12, "minute": 51}
